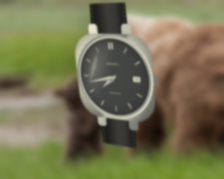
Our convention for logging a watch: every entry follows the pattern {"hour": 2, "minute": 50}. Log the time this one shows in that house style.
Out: {"hour": 7, "minute": 43}
